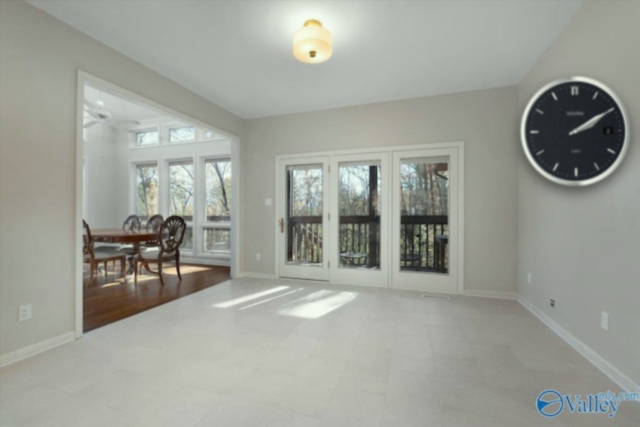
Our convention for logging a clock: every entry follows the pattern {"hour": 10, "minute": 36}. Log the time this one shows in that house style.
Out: {"hour": 2, "minute": 10}
